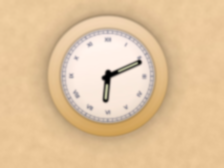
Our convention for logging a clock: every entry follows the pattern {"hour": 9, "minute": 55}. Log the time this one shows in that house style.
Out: {"hour": 6, "minute": 11}
